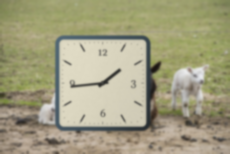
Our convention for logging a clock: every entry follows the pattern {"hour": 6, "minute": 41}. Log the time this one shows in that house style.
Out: {"hour": 1, "minute": 44}
